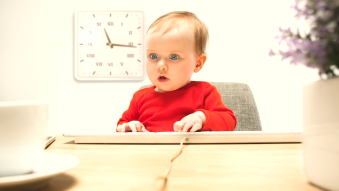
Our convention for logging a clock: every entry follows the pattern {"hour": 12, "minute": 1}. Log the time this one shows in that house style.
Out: {"hour": 11, "minute": 16}
